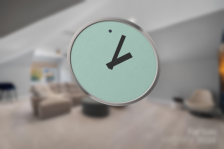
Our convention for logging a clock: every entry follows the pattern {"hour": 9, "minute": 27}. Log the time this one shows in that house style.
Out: {"hour": 2, "minute": 4}
